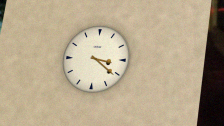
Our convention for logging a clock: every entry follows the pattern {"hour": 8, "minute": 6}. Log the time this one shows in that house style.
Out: {"hour": 3, "minute": 21}
